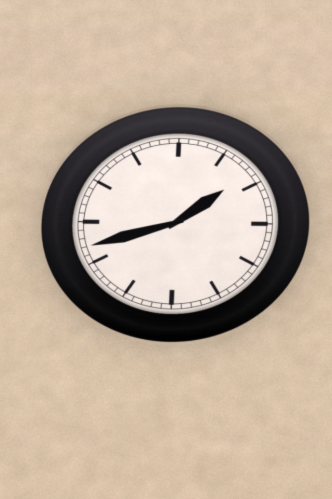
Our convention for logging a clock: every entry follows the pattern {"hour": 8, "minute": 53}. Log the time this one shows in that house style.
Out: {"hour": 1, "minute": 42}
